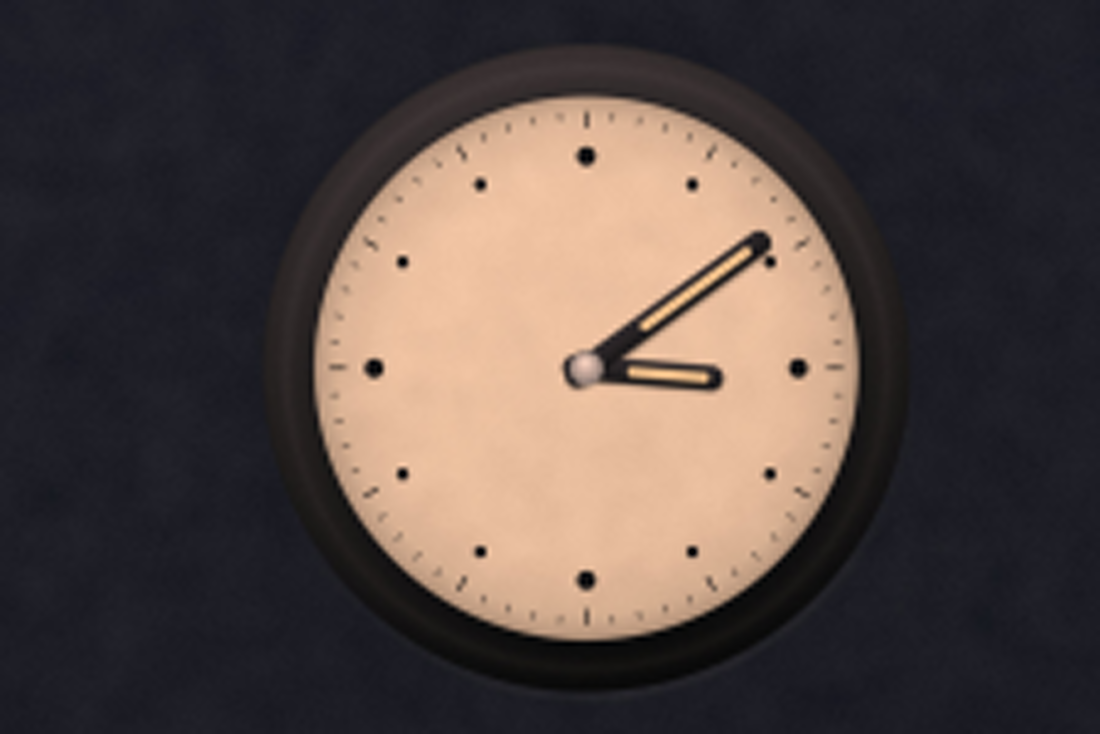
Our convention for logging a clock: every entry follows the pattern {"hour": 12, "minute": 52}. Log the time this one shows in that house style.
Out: {"hour": 3, "minute": 9}
